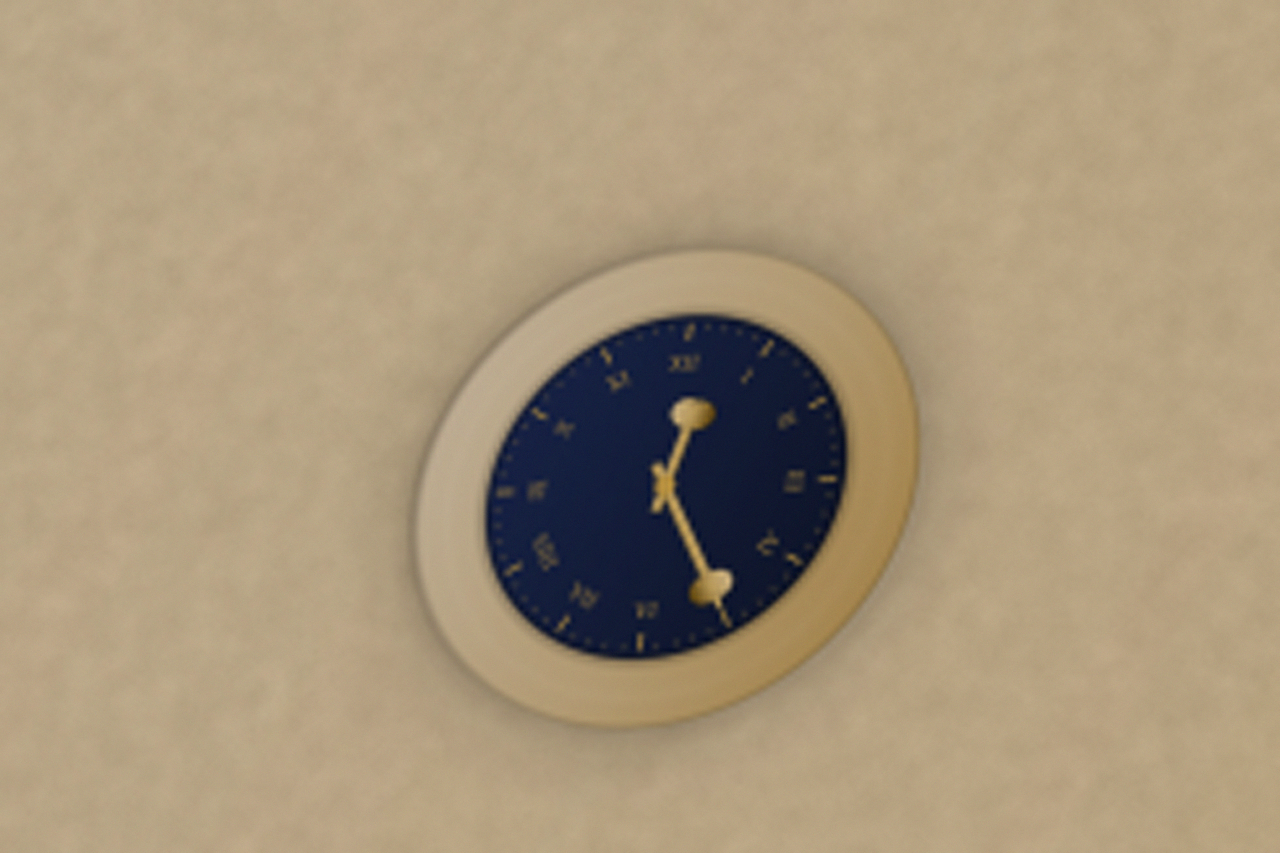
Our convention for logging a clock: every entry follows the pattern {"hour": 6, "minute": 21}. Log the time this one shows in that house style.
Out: {"hour": 12, "minute": 25}
